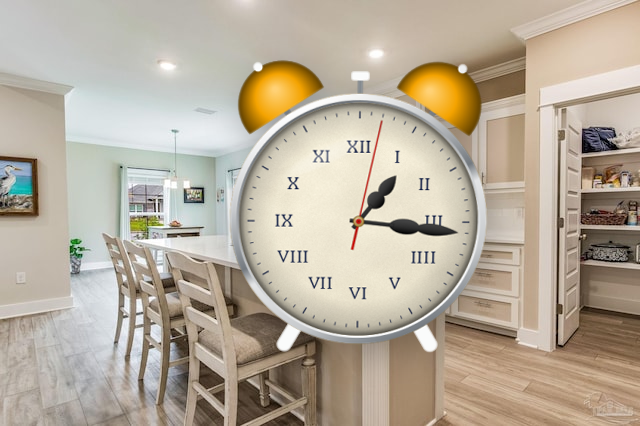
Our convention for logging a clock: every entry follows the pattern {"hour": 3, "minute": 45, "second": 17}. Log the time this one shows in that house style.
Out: {"hour": 1, "minute": 16, "second": 2}
